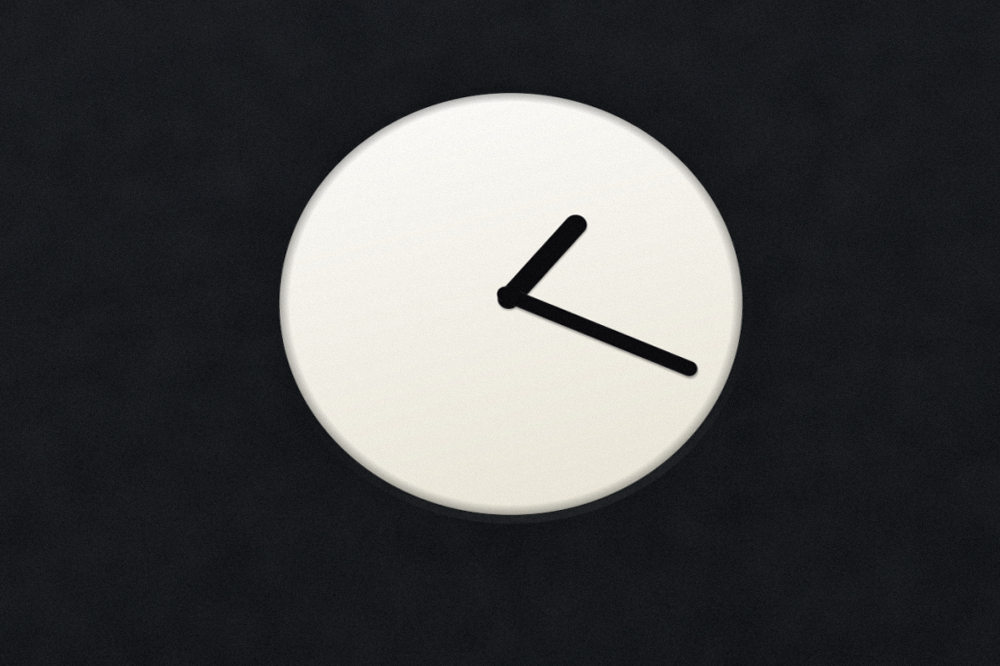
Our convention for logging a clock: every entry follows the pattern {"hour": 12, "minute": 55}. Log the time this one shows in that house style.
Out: {"hour": 1, "minute": 19}
